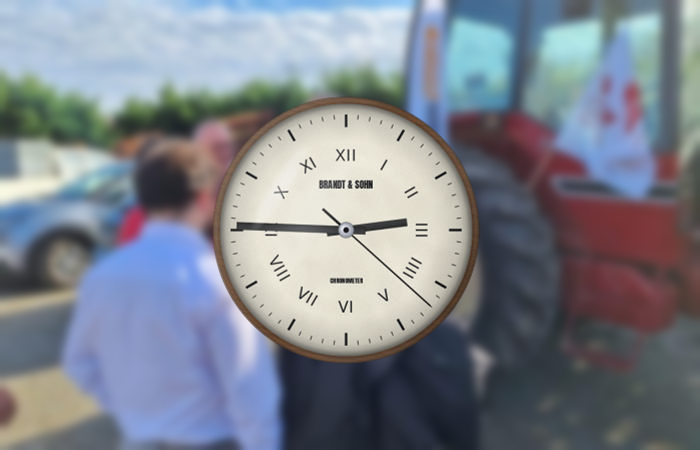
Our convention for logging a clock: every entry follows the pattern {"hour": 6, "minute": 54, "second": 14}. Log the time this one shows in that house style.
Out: {"hour": 2, "minute": 45, "second": 22}
